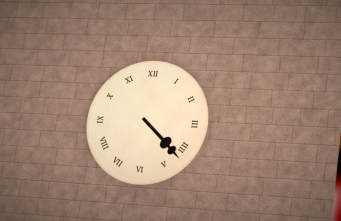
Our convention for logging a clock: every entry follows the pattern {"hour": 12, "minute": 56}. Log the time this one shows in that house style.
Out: {"hour": 4, "minute": 22}
